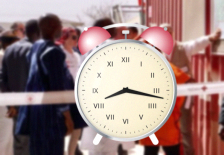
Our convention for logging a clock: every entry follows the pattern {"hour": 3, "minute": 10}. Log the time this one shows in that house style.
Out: {"hour": 8, "minute": 17}
